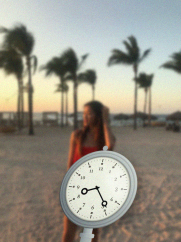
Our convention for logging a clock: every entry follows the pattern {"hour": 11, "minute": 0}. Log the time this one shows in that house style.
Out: {"hour": 8, "minute": 24}
